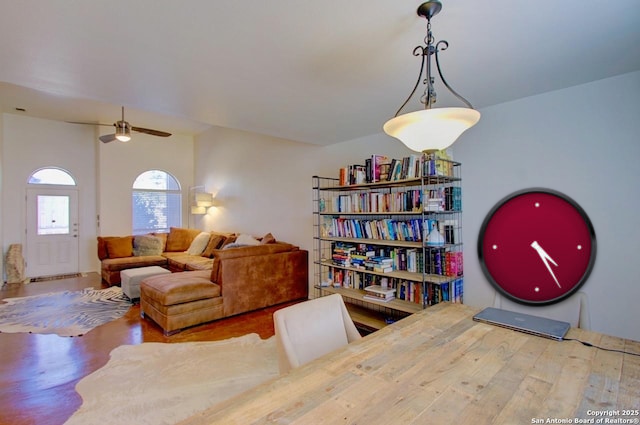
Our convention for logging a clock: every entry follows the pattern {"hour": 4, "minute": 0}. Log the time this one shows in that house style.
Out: {"hour": 4, "minute": 25}
